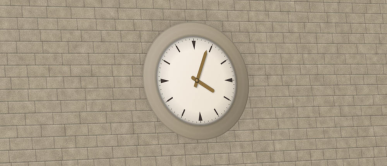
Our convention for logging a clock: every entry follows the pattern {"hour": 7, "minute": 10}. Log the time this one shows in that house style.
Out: {"hour": 4, "minute": 4}
